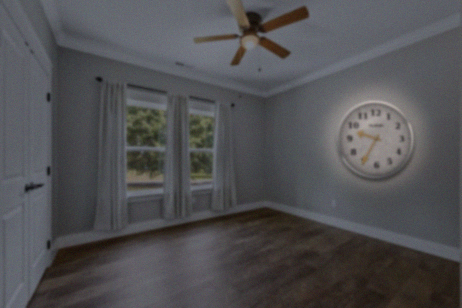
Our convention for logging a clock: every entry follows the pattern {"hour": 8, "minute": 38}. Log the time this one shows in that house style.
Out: {"hour": 9, "minute": 35}
